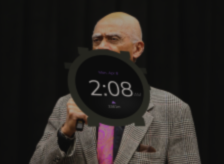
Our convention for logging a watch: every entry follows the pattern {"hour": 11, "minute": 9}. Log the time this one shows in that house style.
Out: {"hour": 2, "minute": 8}
